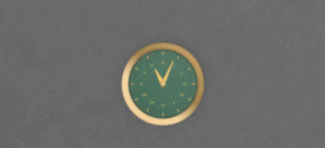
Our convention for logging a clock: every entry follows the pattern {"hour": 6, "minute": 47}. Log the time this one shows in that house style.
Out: {"hour": 11, "minute": 4}
